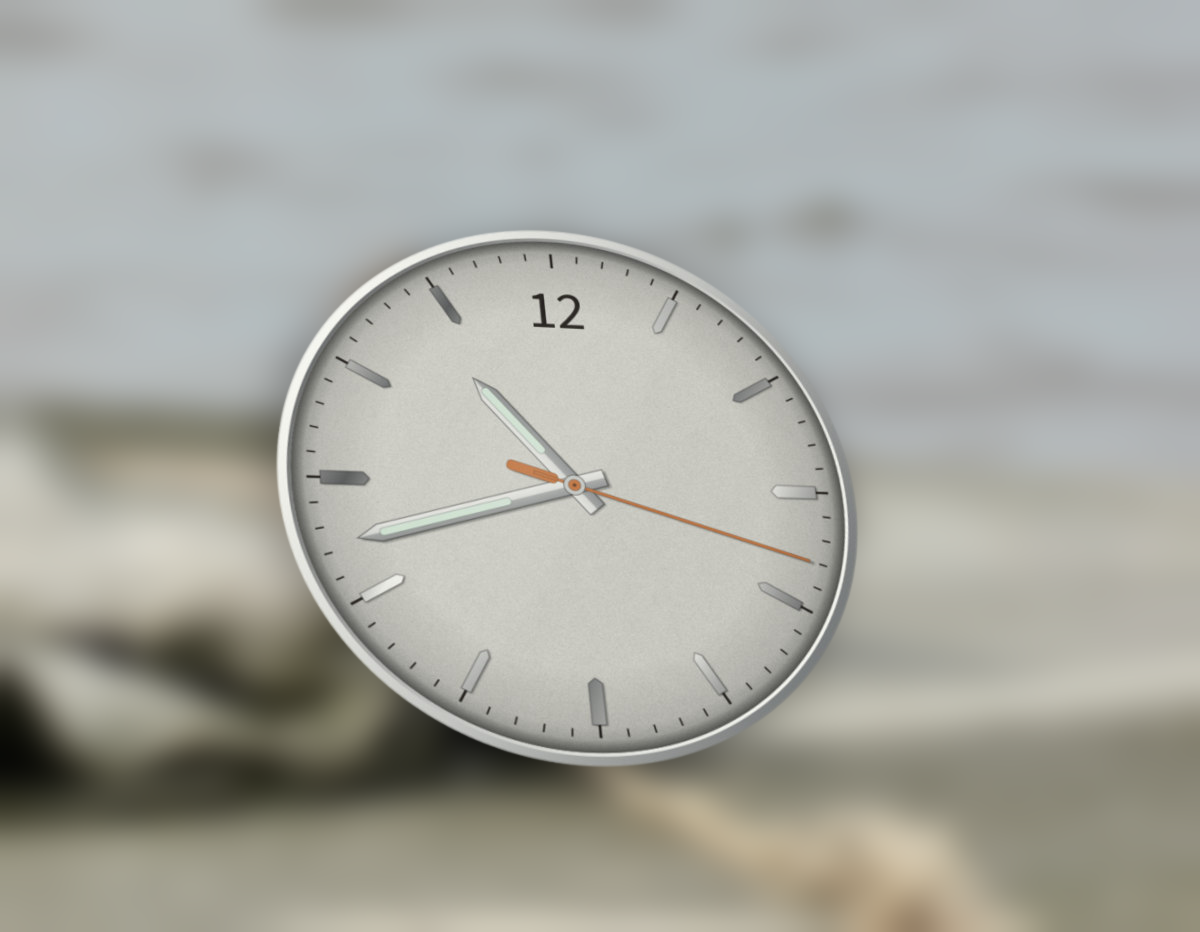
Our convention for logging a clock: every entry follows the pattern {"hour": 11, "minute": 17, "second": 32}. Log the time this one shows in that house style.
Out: {"hour": 10, "minute": 42, "second": 18}
